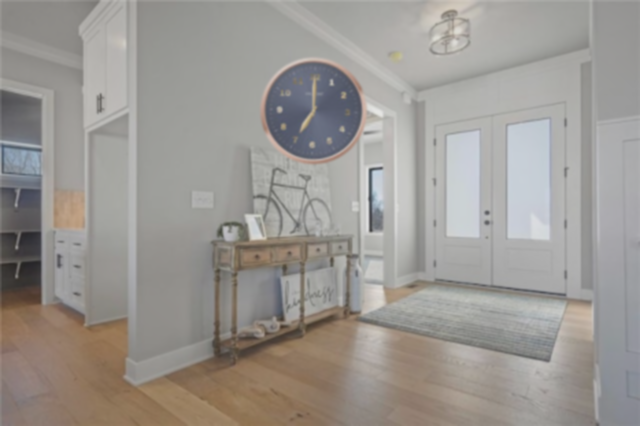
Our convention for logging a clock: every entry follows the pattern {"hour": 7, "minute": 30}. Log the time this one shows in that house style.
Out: {"hour": 7, "minute": 0}
